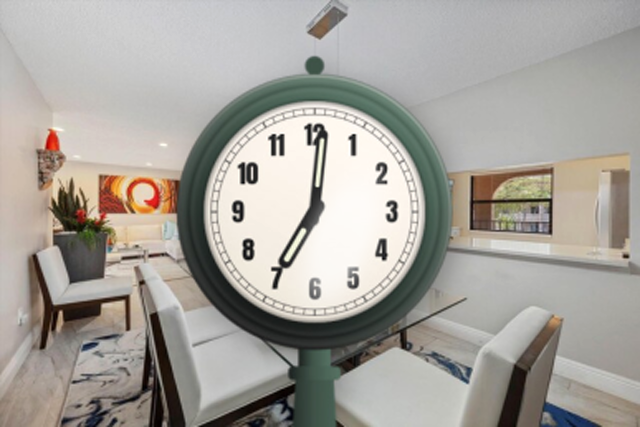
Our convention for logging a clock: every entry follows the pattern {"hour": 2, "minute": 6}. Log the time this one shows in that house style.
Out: {"hour": 7, "minute": 1}
